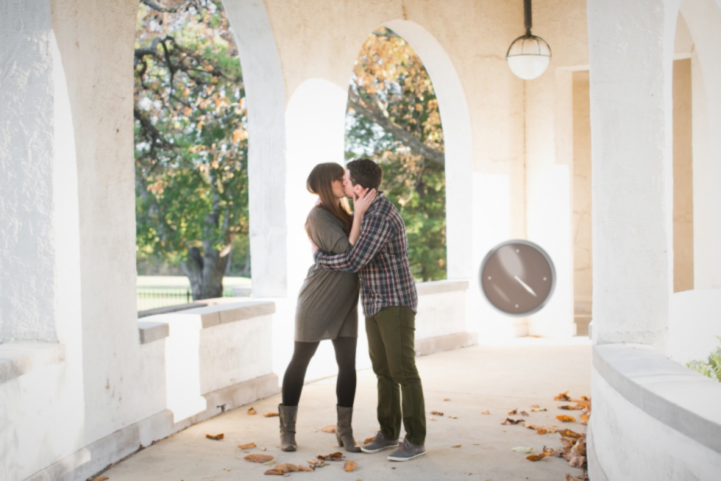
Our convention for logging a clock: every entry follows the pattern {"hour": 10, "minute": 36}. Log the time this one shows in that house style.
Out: {"hour": 4, "minute": 22}
